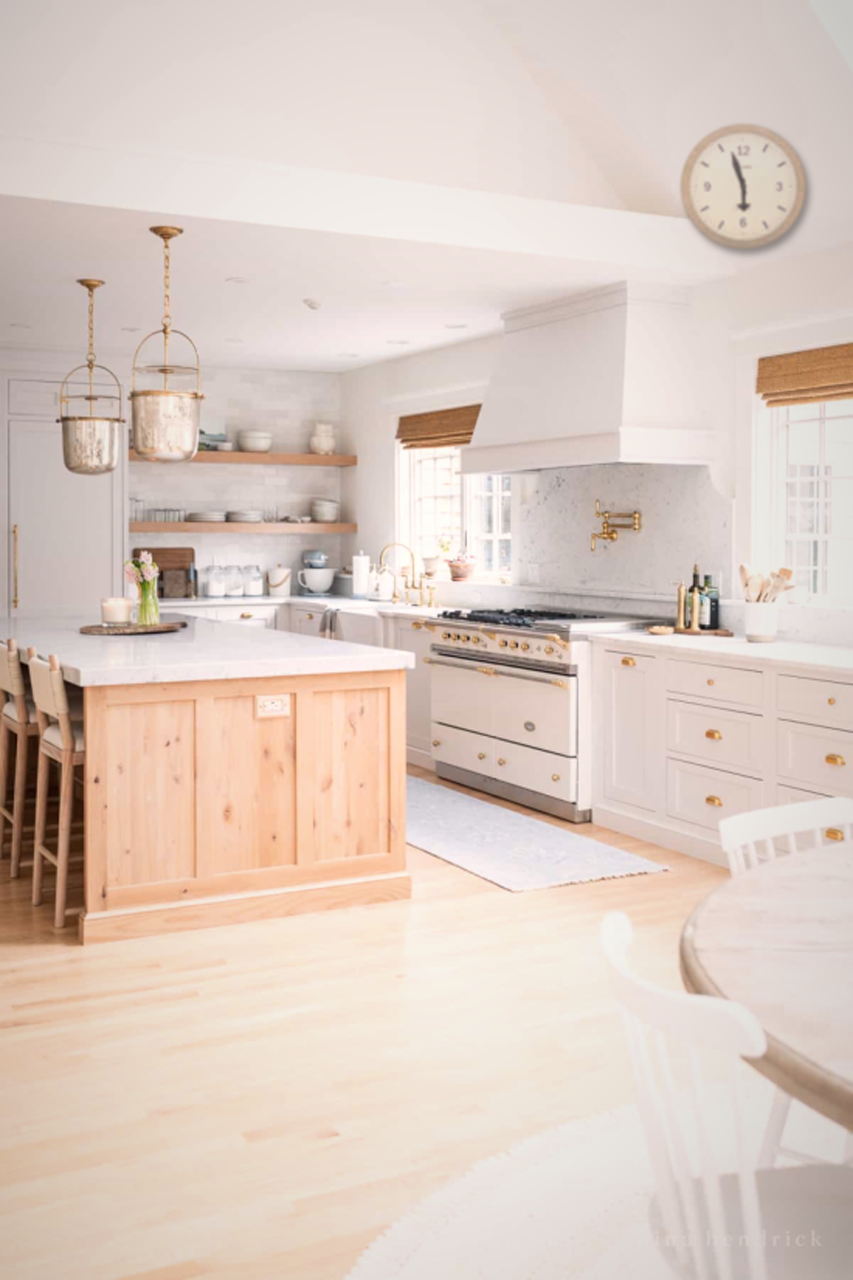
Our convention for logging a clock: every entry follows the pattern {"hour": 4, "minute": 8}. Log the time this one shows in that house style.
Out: {"hour": 5, "minute": 57}
